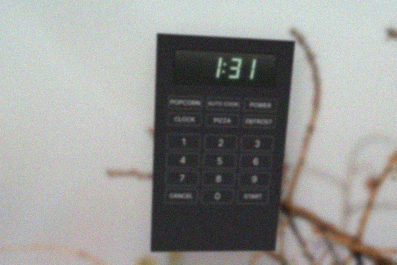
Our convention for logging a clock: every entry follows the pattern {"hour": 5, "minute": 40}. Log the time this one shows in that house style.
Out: {"hour": 1, "minute": 31}
